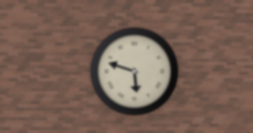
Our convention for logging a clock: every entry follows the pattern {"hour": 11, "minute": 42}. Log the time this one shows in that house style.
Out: {"hour": 5, "minute": 48}
